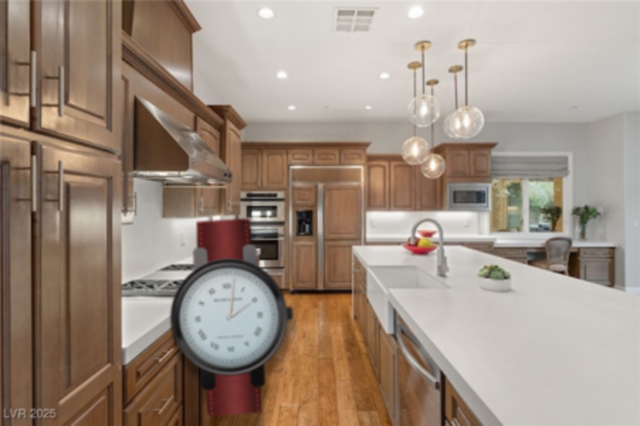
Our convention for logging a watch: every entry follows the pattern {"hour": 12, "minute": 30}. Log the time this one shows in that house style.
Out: {"hour": 2, "minute": 2}
